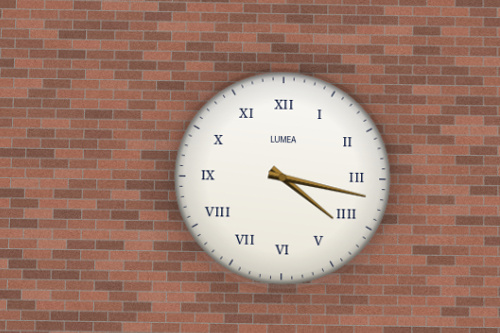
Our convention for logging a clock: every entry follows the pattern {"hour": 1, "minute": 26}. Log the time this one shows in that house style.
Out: {"hour": 4, "minute": 17}
